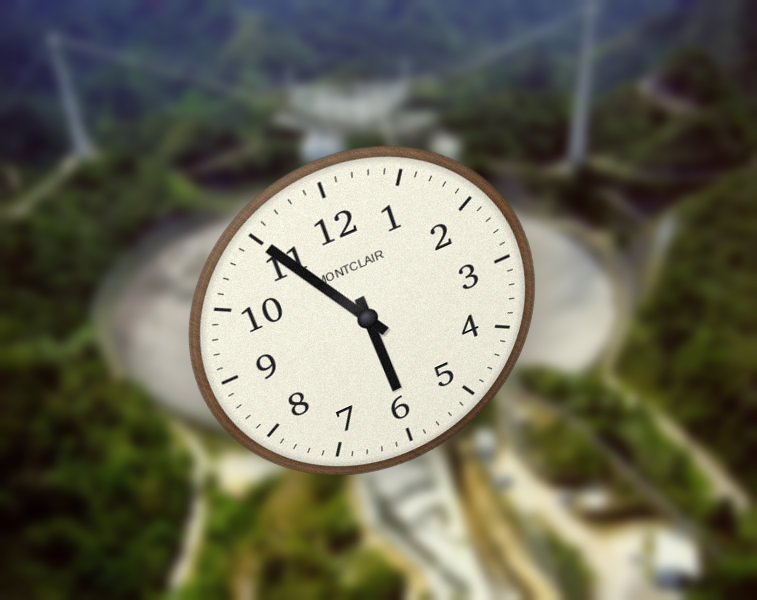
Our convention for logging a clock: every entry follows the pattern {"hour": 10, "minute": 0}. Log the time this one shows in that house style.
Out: {"hour": 5, "minute": 55}
